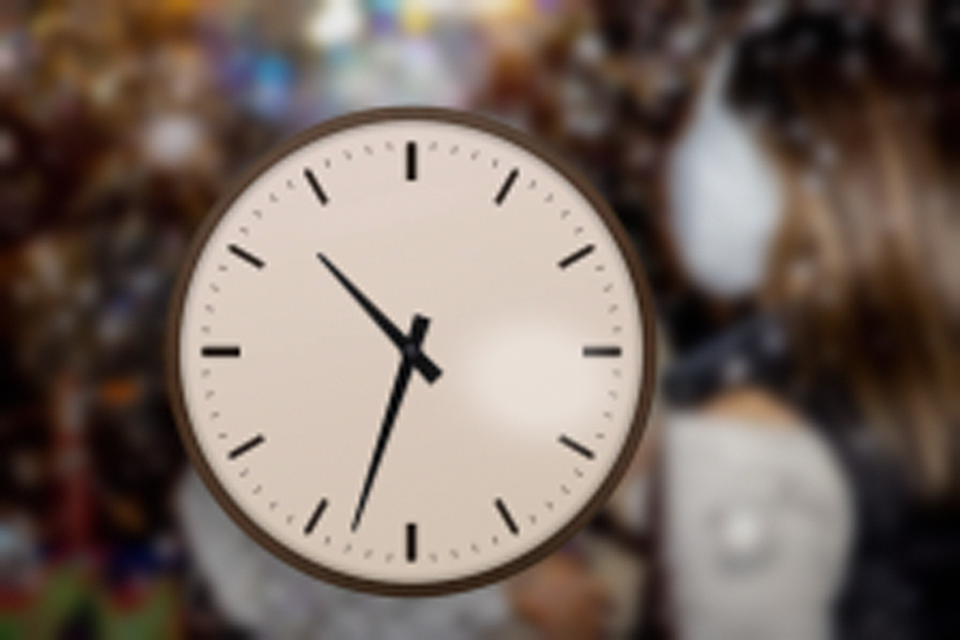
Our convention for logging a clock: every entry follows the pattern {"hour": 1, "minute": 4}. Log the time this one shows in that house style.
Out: {"hour": 10, "minute": 33}
